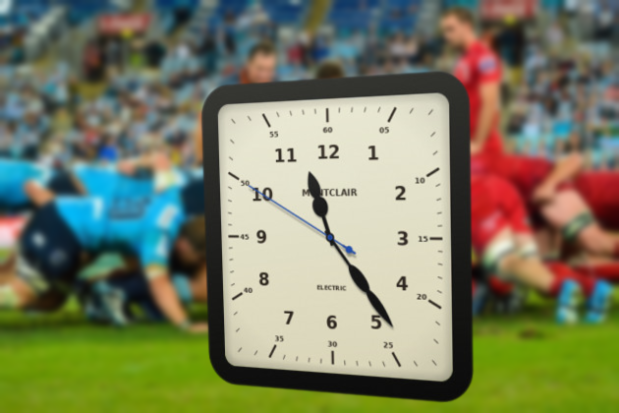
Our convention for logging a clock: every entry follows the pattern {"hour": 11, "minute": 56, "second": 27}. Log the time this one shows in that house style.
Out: {"hour": 11, "minute": 23, "second": 50}
